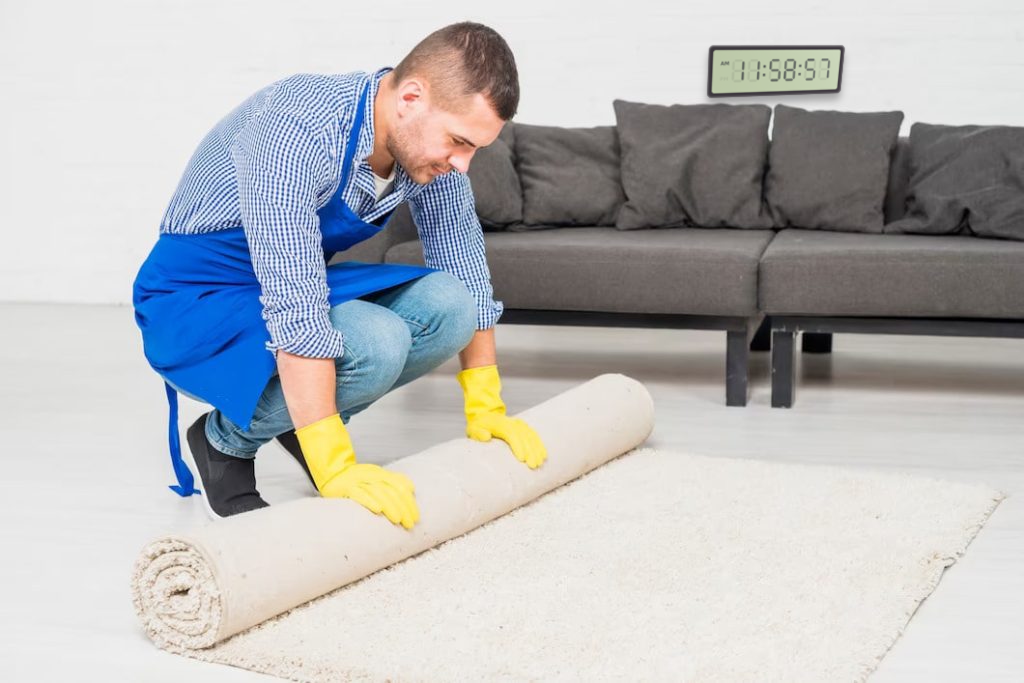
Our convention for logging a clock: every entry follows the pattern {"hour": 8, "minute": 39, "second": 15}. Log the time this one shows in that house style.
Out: {"hour": 11, "minute": 58, "second": 57}
